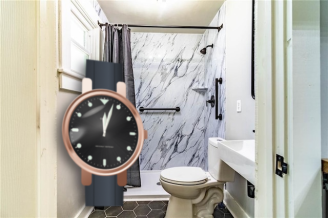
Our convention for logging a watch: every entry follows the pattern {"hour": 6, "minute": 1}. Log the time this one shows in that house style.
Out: {"hour": 12, "minute": 3}
